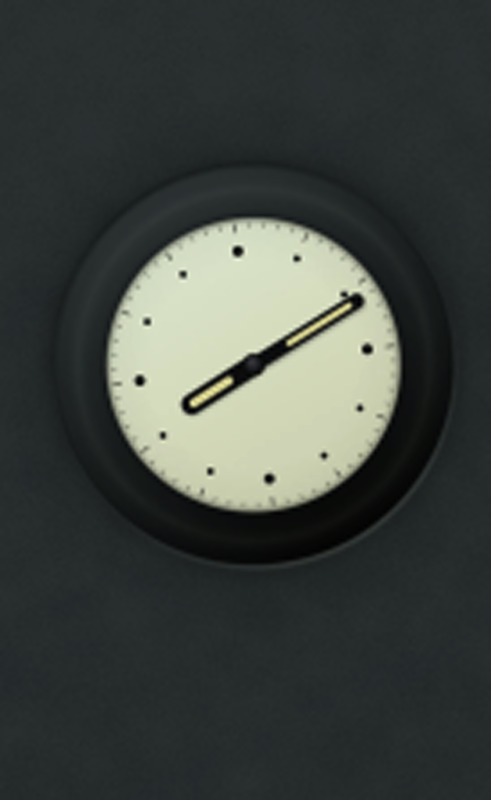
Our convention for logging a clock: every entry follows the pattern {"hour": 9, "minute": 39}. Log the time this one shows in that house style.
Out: {"hour": 8, "minute": 11}
